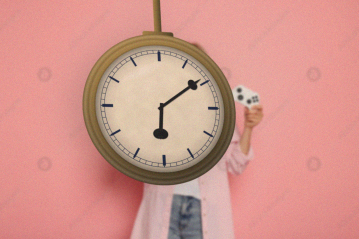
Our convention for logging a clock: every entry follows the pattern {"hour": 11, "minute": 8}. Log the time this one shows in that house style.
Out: {"hour": 6, "minute": 9}
